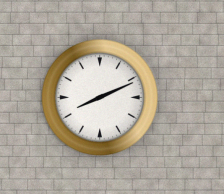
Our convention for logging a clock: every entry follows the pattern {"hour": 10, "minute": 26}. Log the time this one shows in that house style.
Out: {"hour": 8, "minute": 11}
